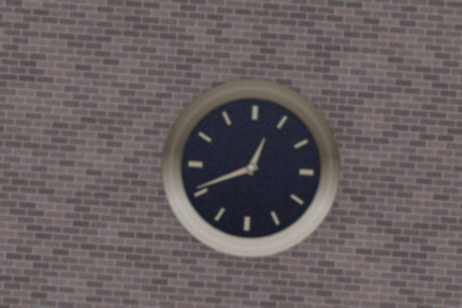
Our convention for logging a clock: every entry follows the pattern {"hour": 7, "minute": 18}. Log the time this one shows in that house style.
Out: {"hour": 12, "minute": 41}
